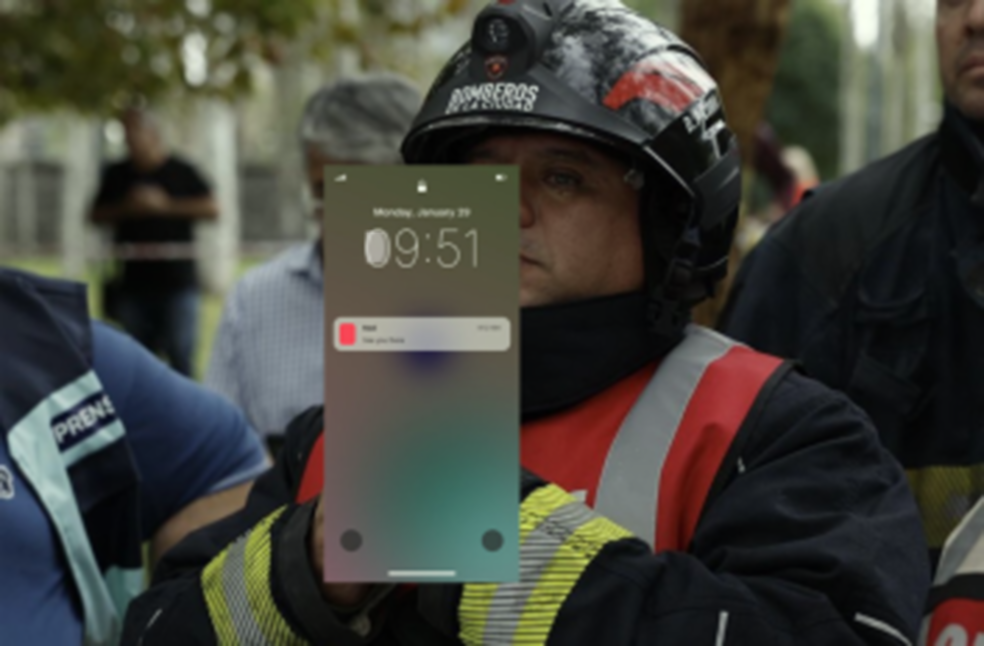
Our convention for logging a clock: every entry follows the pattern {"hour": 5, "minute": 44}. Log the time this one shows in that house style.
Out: {"hour": 9, "minute": 51}
